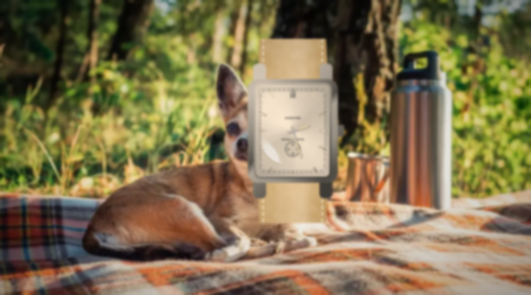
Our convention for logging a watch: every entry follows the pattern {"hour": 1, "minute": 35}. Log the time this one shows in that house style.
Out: {"hour": 2, "minute": 27}
